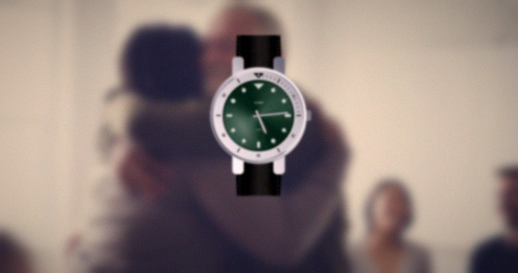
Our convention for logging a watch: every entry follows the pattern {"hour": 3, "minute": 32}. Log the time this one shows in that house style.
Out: {"hour": 5, "minute": 14}
